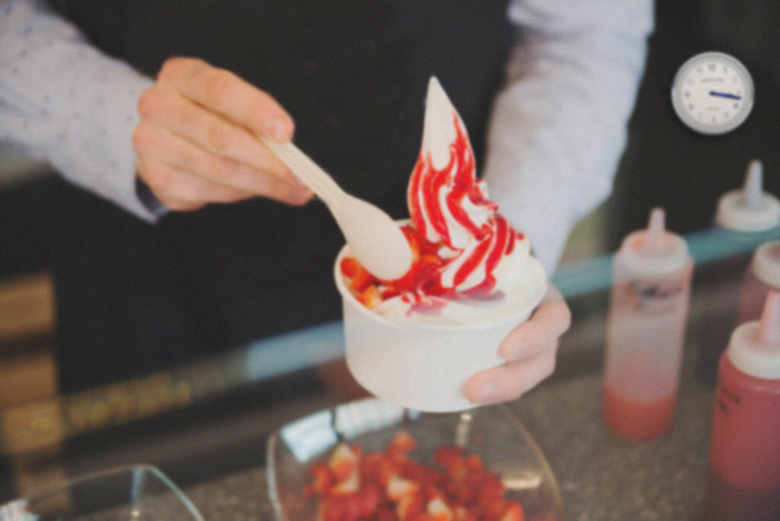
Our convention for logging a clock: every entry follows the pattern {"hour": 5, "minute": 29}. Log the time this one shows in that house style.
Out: {"hour": 3, "minute": 17}
